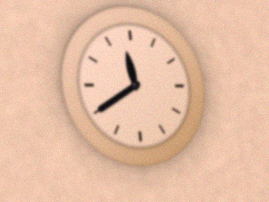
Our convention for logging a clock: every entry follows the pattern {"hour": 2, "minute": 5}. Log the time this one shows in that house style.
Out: {"hour": 11, "minute": 40}
